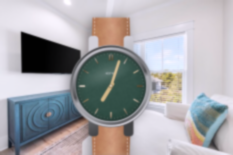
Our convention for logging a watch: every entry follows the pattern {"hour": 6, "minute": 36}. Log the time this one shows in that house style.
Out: {"hour": 7, "minute": 3}
